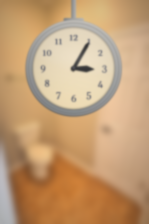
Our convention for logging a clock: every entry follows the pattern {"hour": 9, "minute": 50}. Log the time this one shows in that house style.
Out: {"hour": 3, "minute": 5}
